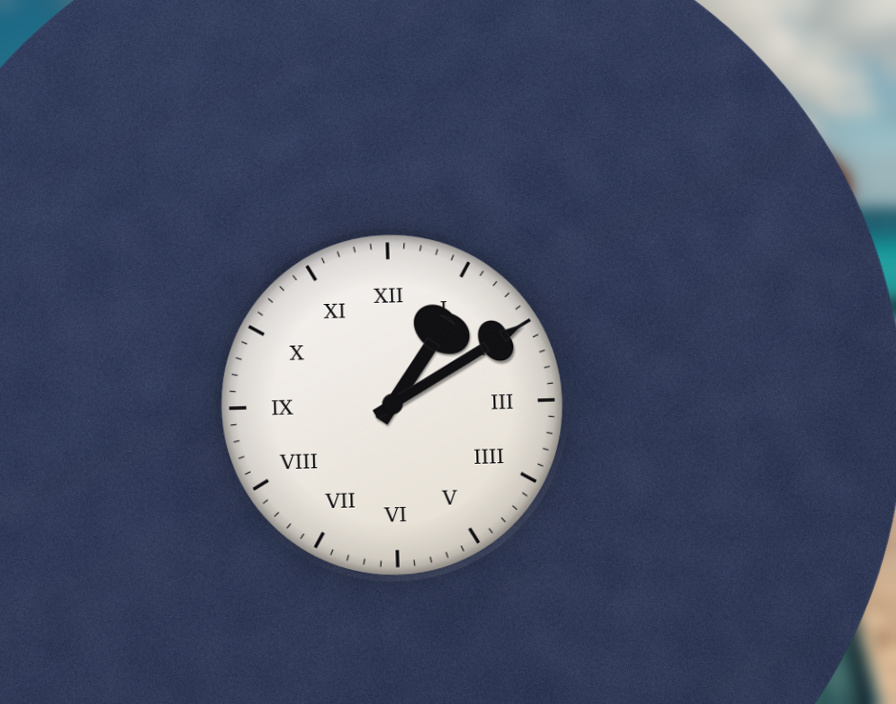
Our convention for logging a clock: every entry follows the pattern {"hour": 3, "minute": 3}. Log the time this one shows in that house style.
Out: {"hour": 1, "minute": 10}
